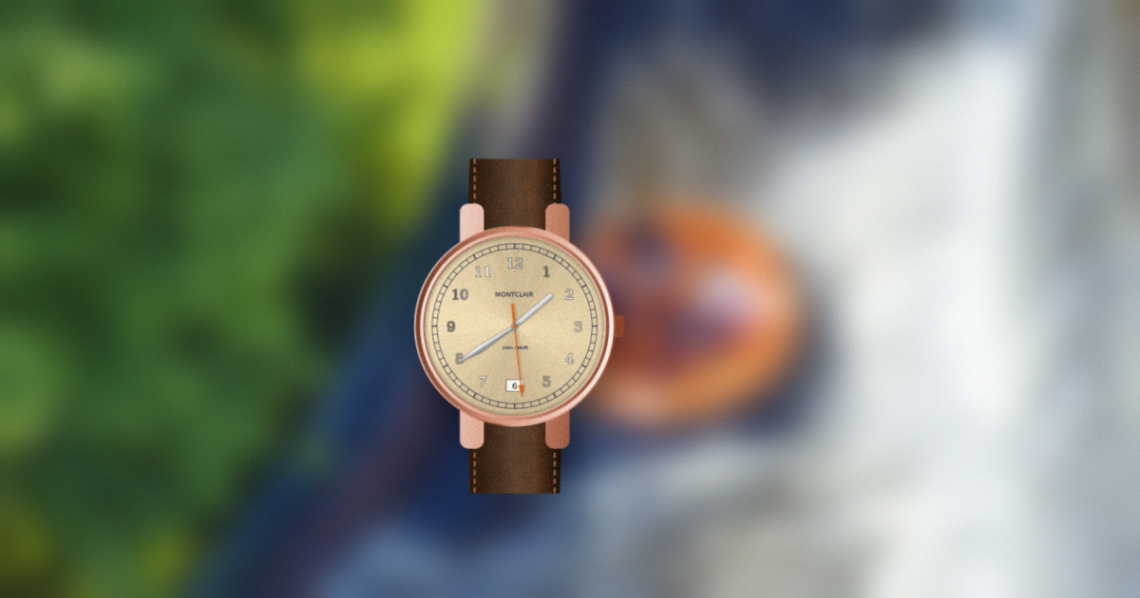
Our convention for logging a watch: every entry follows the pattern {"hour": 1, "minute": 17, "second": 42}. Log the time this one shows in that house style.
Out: {"hour": 1, "minute": 39, "second": 29}
